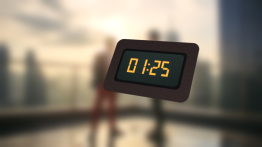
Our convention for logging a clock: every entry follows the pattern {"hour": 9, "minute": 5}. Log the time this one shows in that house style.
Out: {"hour": 1, "minute": 25}
